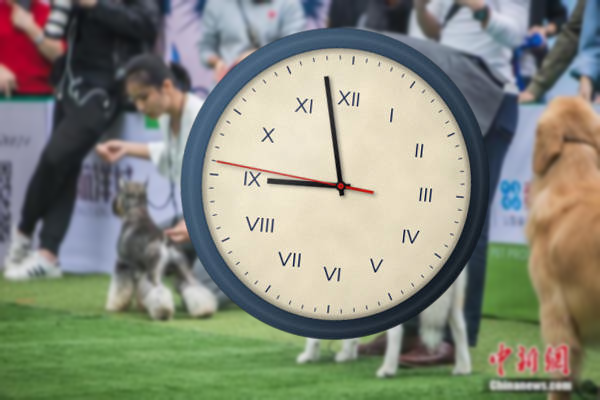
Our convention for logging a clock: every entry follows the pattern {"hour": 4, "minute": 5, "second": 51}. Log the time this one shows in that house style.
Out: {"hour": 8, "minute": 57, "second": 46}
